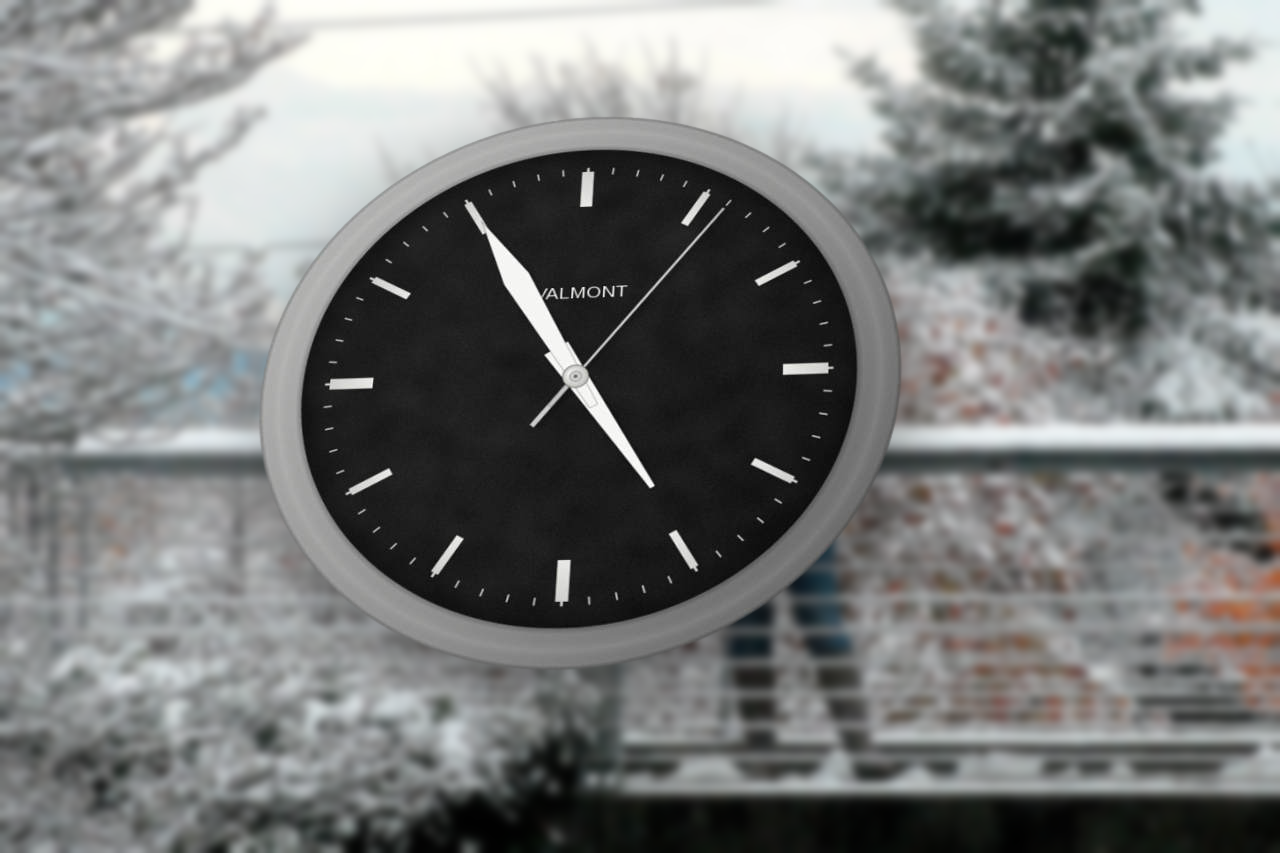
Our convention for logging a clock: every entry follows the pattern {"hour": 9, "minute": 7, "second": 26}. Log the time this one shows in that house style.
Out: {"hour": 4, "minute": 55, "second": 6}
